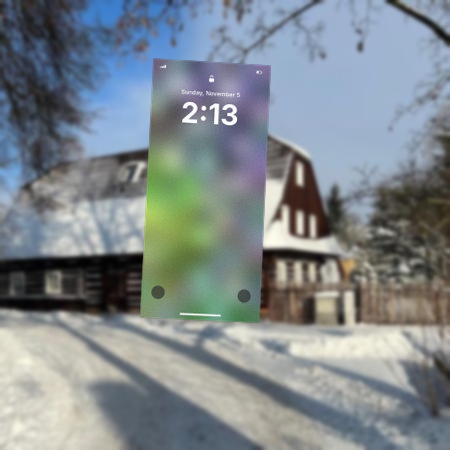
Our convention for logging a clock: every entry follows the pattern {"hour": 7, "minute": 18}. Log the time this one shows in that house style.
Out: {"hour": 2, "minute": 13}
